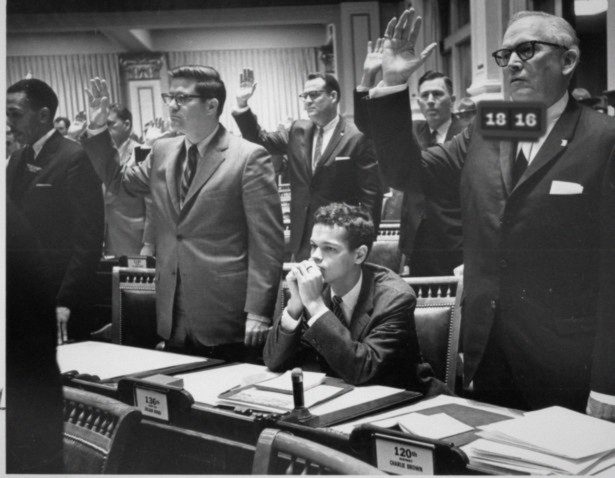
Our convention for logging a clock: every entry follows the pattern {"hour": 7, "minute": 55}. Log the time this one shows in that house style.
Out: {"hour": 18, "minute": 16}
